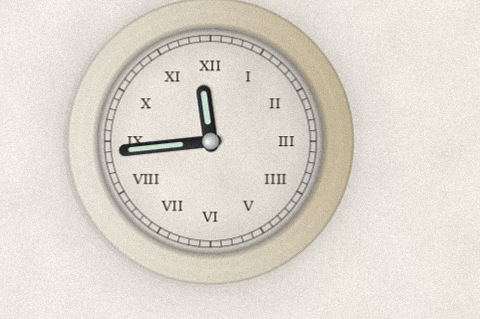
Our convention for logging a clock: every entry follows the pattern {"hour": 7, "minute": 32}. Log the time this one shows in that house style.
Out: {"hour": 11, "minute": 44}
